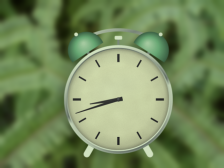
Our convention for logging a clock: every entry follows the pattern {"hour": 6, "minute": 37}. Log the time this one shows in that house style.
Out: {"hour": 8, "minute": 42}
